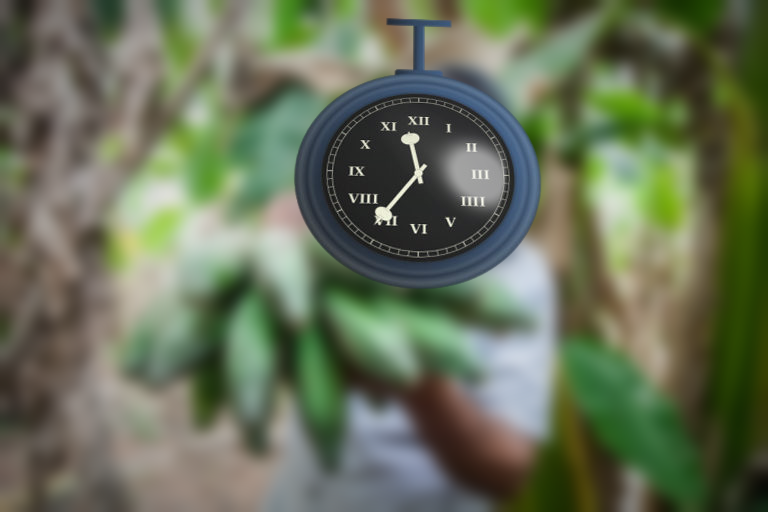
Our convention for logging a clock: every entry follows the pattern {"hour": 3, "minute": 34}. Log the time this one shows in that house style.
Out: {"hour": 11, "minute": 36}
